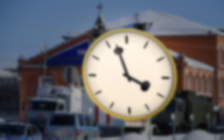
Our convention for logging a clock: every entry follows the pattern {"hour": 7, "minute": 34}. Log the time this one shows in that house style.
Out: {"hour": 3, "minute": 57}
